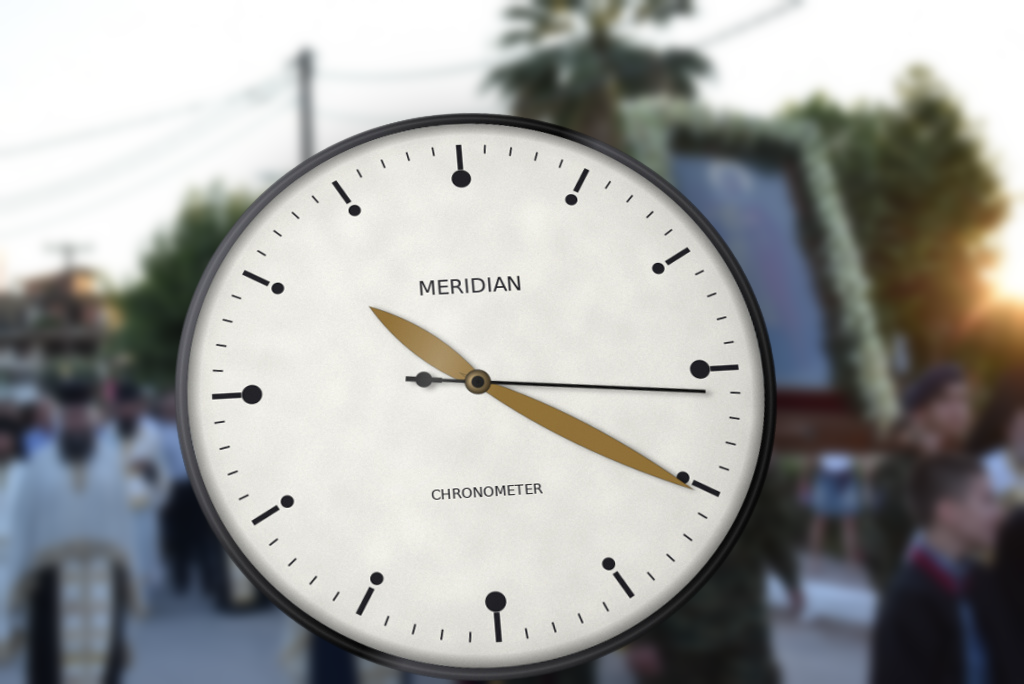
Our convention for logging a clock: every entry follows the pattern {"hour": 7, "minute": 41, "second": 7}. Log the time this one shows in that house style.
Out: {"hour": 10, "minute": 20, "second": 16}
